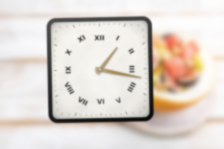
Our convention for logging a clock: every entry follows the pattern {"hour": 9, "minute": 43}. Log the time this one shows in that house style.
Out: {"hour": 1, "minute": 17}
